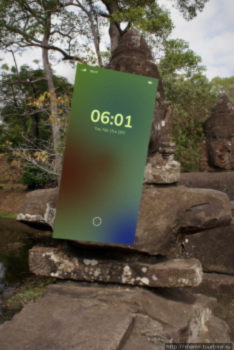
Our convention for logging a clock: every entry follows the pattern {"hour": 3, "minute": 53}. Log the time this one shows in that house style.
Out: {"hour": 6, "minute": 1}
